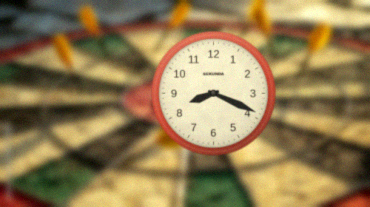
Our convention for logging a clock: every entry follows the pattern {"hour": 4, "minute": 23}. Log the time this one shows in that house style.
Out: {"hour": 8, "minute": 19}
